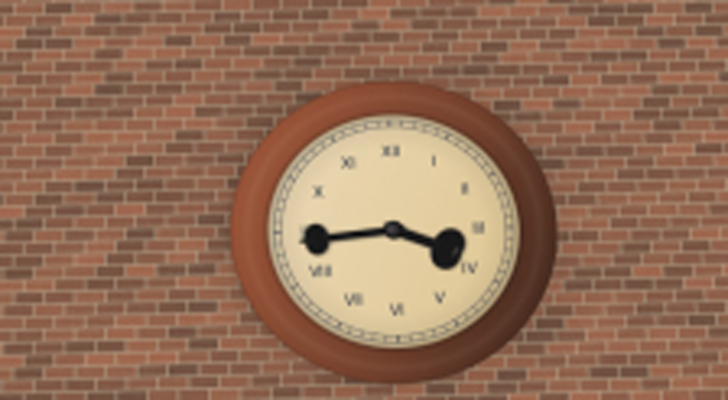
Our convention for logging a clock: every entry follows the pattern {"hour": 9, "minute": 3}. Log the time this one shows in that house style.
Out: {"hour": 3, "minute": 44}
